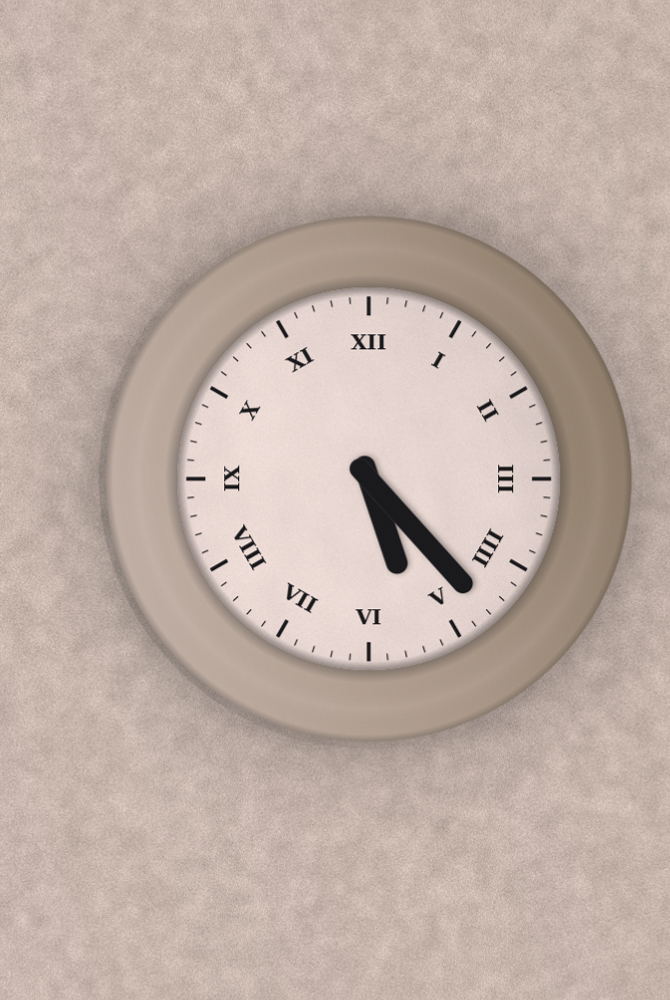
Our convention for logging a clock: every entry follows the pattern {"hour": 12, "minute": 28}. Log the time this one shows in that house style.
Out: {"hour": 5, "minute": 23}
